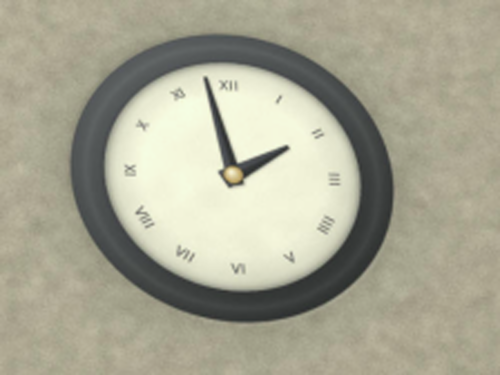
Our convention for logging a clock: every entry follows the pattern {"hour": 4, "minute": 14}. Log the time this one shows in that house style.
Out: {"hour": 1, "minute": 58}
